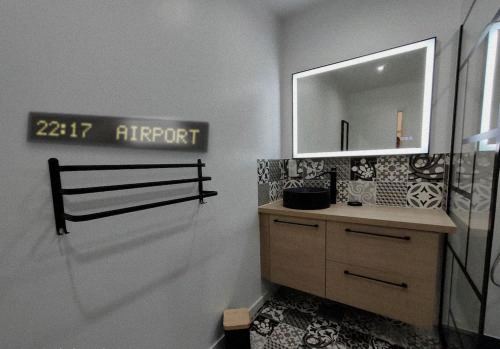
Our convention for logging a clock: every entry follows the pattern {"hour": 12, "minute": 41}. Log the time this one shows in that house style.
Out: {"hour": 22, "minute": 17}
